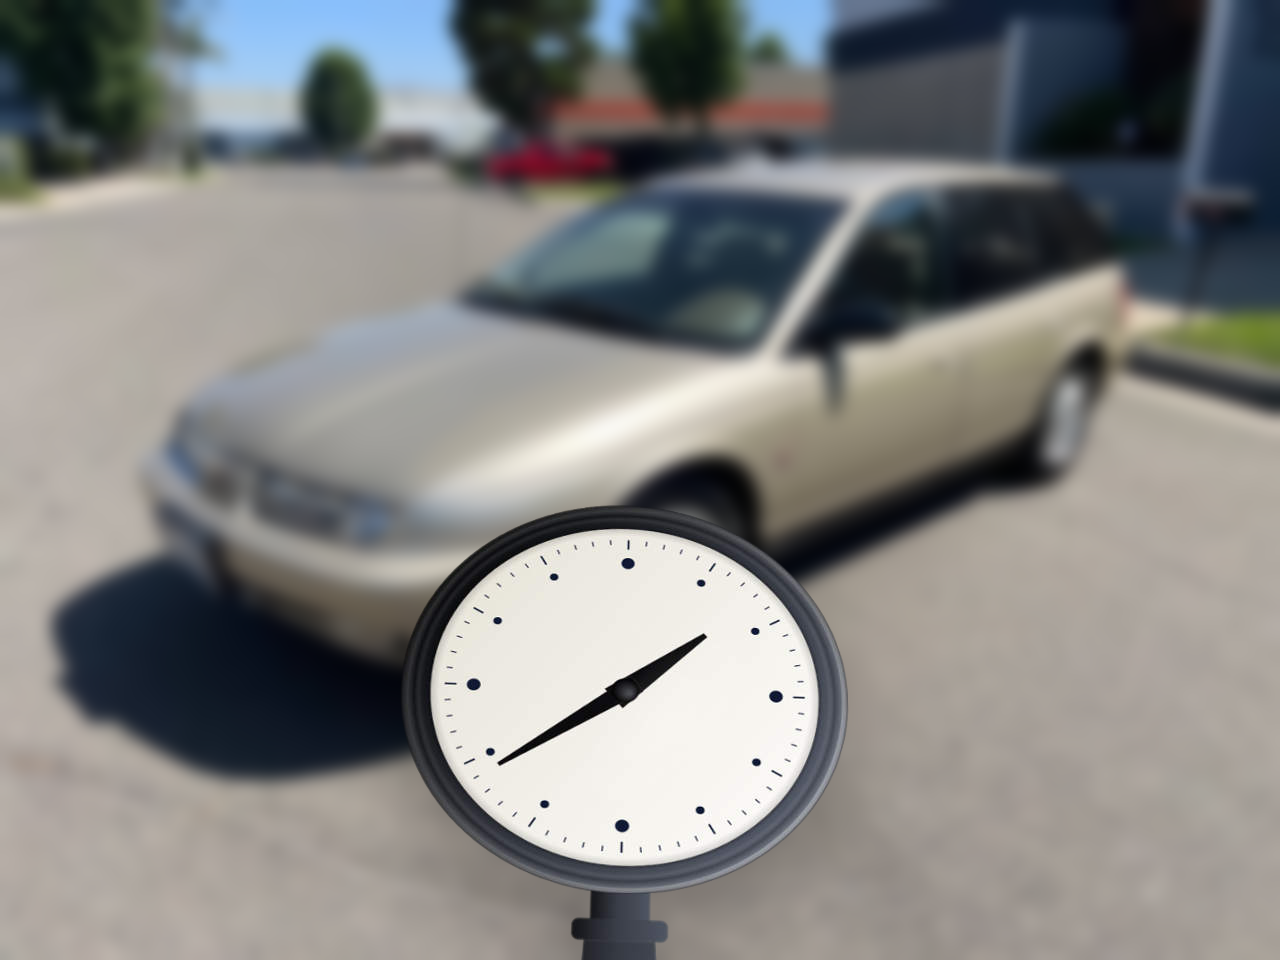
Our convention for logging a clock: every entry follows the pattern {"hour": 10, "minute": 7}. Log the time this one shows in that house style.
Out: {"hour": 1, "minute": 39}
